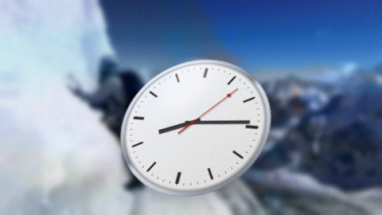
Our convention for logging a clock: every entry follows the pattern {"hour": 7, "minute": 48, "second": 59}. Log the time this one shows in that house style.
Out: {"hour": 8, "minute": 14, "second": 7}
